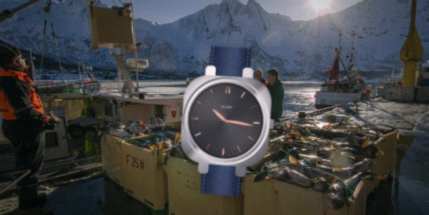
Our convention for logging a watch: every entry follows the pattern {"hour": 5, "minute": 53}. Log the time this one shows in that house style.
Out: {"hour": 10, "minute": 16}
